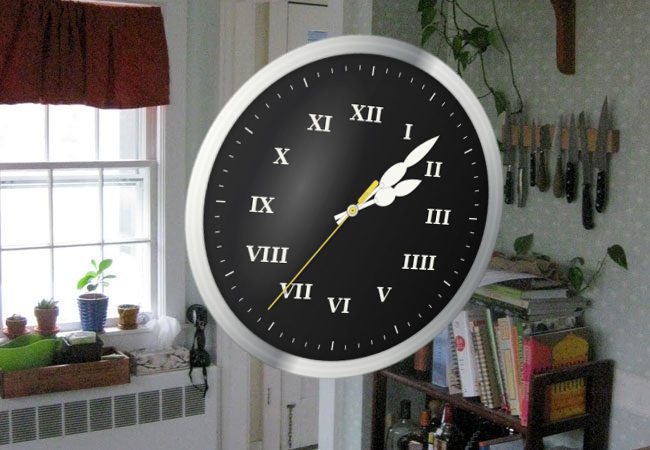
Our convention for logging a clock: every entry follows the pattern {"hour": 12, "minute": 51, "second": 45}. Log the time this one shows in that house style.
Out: {"hour": 2, "minute": 7, "second": 36}
